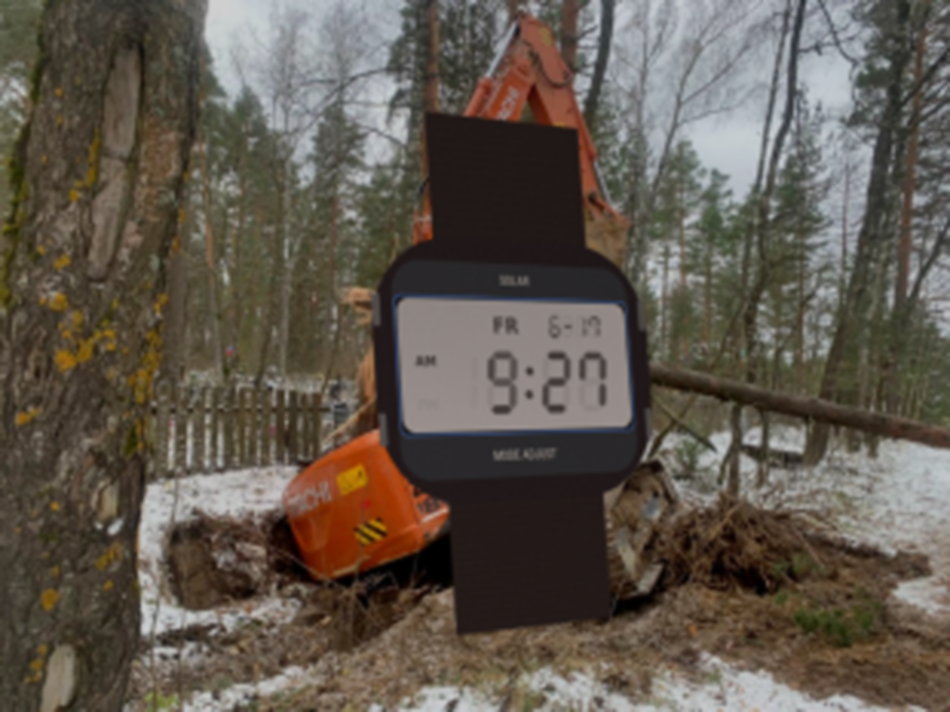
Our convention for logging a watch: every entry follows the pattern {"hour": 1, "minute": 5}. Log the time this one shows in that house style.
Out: {"hour": 9, "minute": 27}
